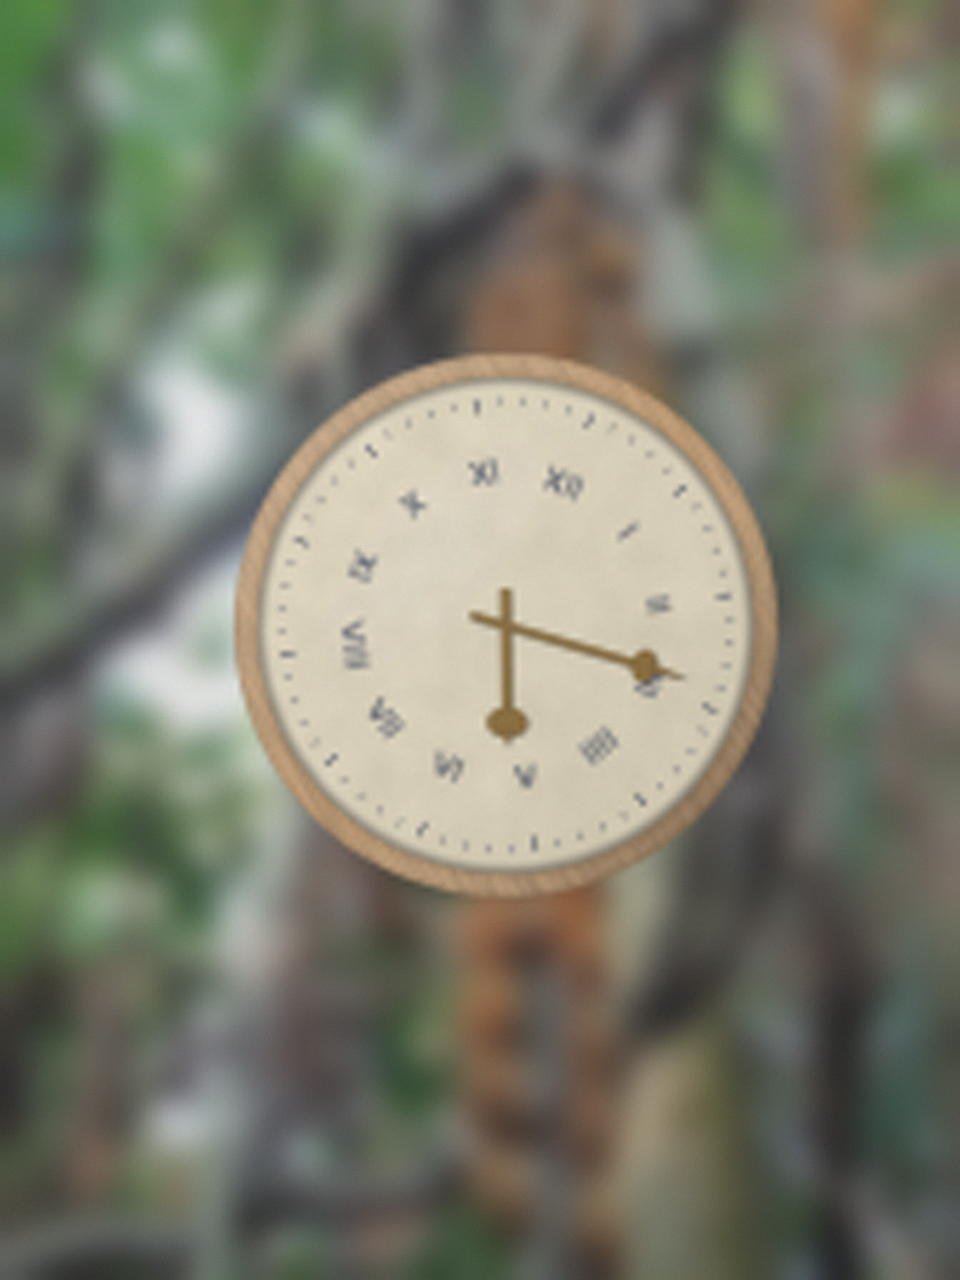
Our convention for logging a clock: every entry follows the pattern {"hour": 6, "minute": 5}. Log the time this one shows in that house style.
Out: {"hour": 5, "minute": 14}
